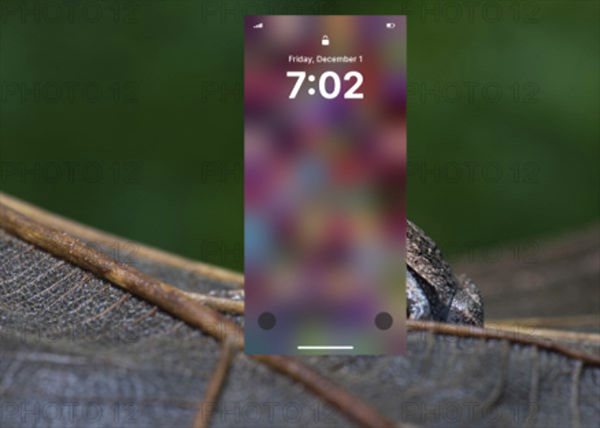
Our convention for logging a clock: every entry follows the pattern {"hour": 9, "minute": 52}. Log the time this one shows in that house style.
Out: {"hour": 7, "minute": 2}
